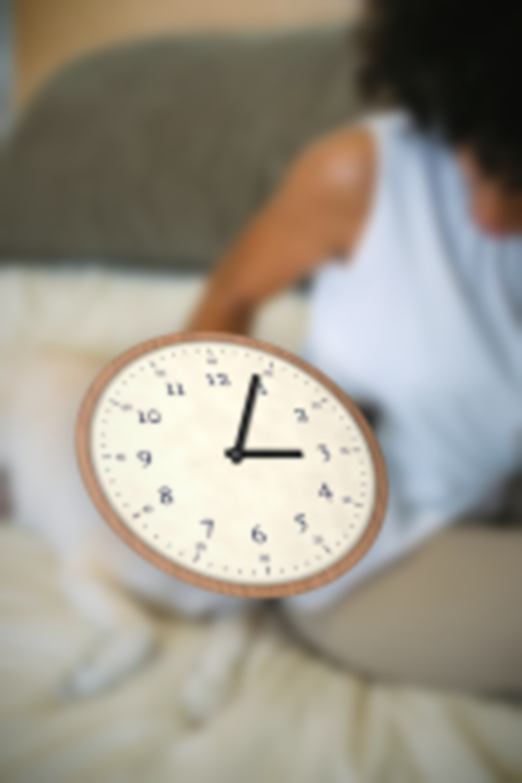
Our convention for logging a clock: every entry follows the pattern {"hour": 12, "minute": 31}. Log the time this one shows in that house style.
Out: {"hour": 3, "minute": 4}
